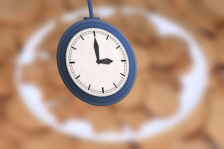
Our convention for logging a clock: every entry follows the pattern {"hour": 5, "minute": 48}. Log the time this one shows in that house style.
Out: {"hour": 3, "minute": 0}
